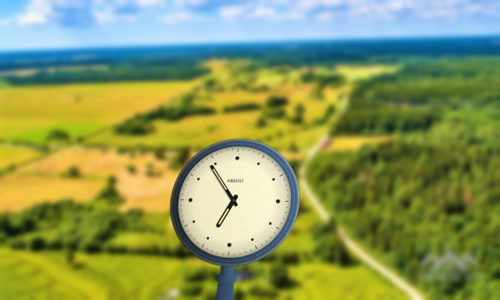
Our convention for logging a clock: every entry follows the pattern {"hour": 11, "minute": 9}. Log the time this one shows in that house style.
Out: {"hour": 6, "minute": 54}
